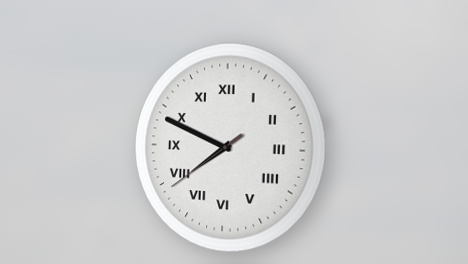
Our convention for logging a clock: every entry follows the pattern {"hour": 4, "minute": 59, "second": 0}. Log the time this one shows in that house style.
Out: {"hour": 7, "minute": 48, "second": 39}
